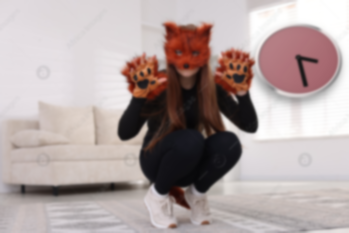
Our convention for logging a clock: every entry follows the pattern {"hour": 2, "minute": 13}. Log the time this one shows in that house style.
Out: {"hour": 3, "minute": 28}
